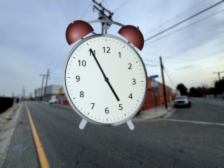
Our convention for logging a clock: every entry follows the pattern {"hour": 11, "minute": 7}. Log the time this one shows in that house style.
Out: {"hour": 4, "minute": 55}
